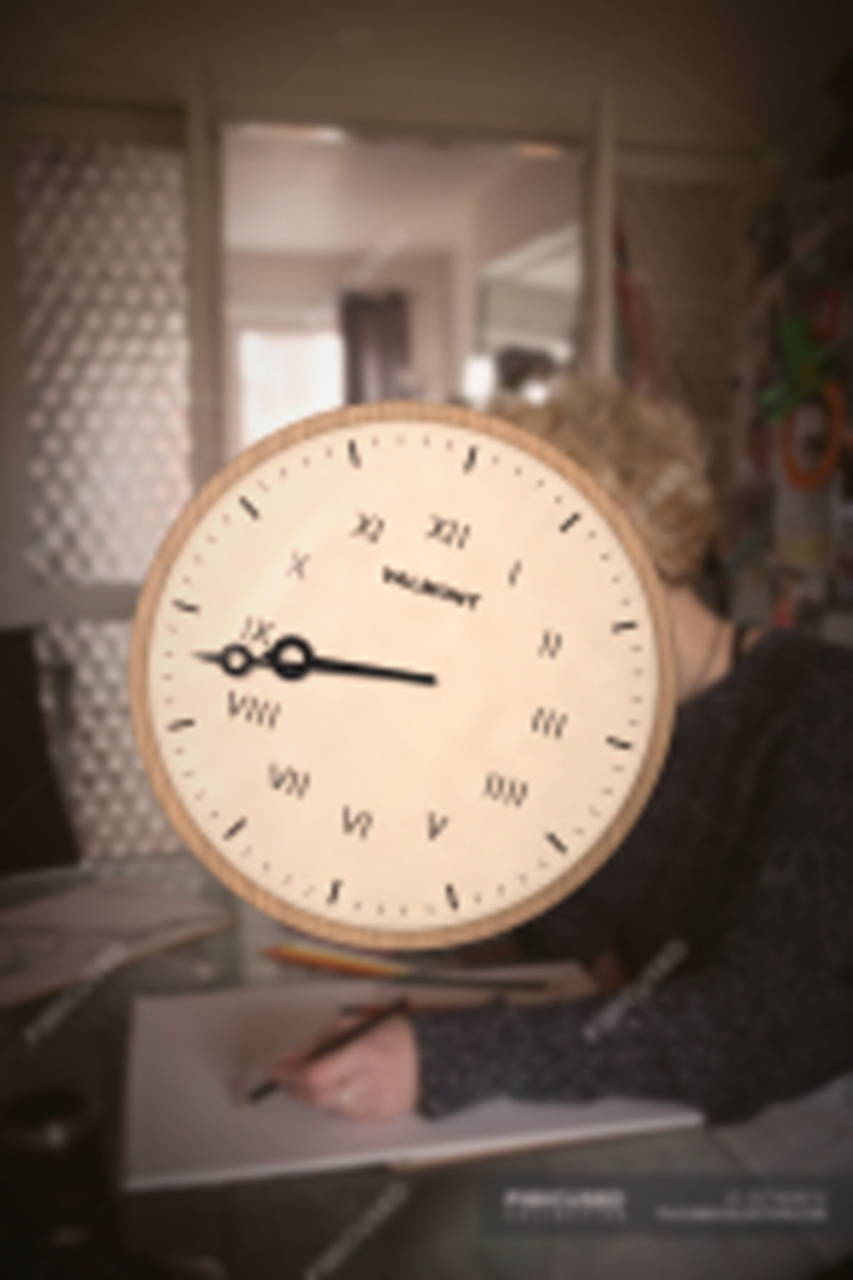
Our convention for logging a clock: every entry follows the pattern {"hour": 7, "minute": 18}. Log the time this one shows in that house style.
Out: {"hour": 8, "minute": 43}
